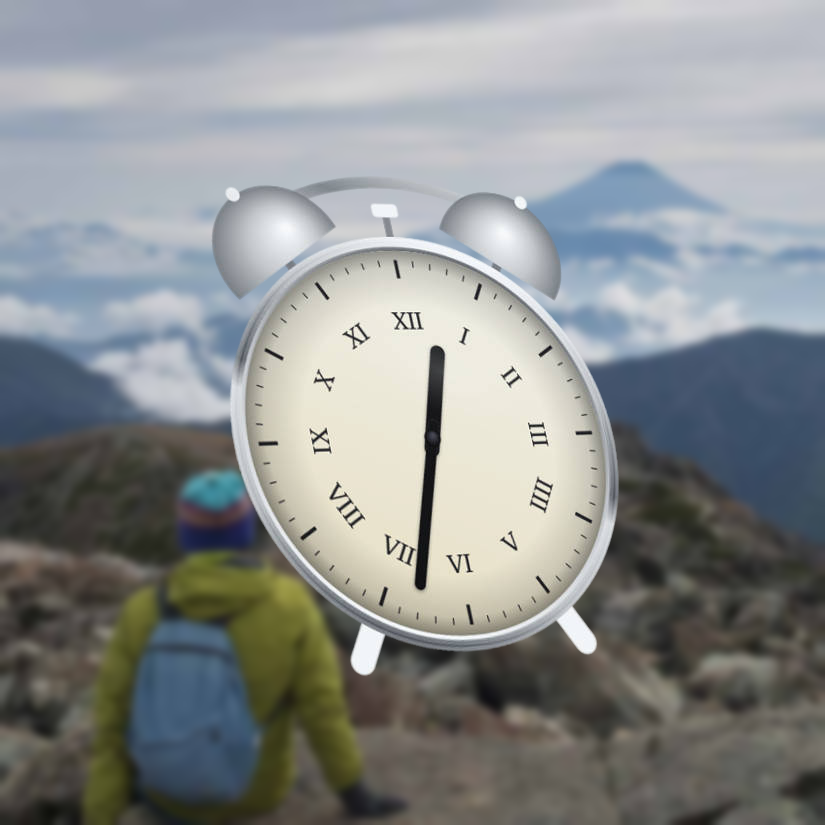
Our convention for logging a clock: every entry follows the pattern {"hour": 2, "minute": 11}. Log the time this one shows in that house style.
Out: {"hour": 12, "minute": 33}
